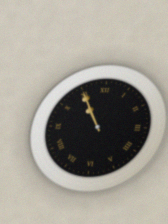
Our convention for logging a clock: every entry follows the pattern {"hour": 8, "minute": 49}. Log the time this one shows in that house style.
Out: {"hour": 10, "minute": 55}
